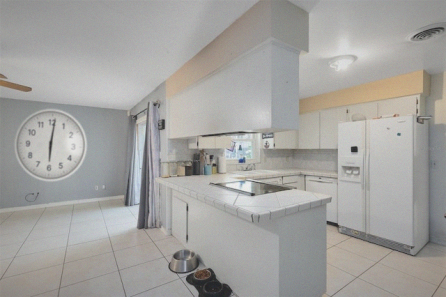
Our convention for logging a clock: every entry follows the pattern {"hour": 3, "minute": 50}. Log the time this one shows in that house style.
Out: {"hour": 6, "minute": 1}
